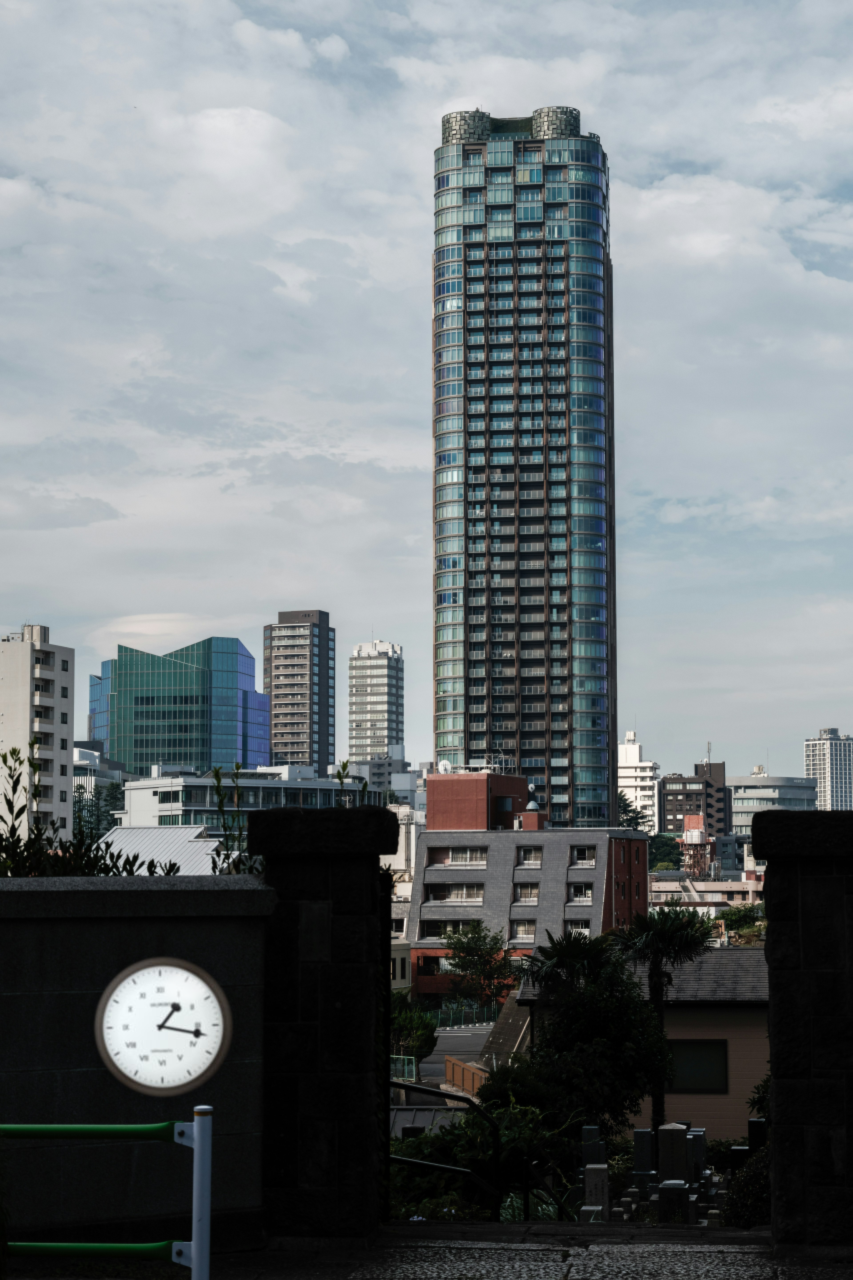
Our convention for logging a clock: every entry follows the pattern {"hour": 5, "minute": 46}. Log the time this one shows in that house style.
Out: {"hour": 1, "minute": 17}
